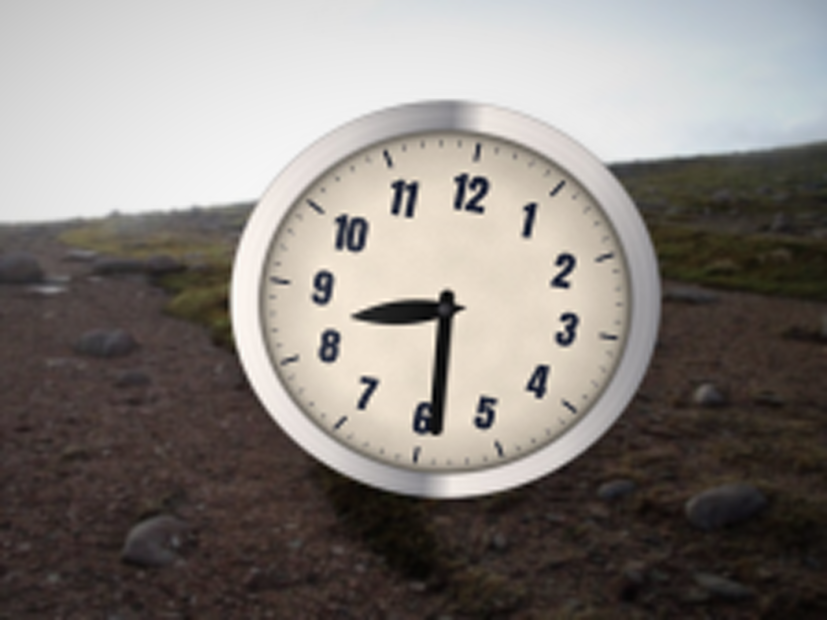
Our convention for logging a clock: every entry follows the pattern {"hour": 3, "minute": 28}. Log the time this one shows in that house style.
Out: {"hour": 8, "minute": 29}
